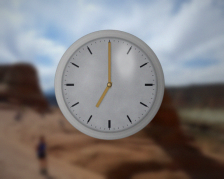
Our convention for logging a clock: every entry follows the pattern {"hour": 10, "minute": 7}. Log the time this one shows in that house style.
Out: {"hour": 7, "minute": 0}
